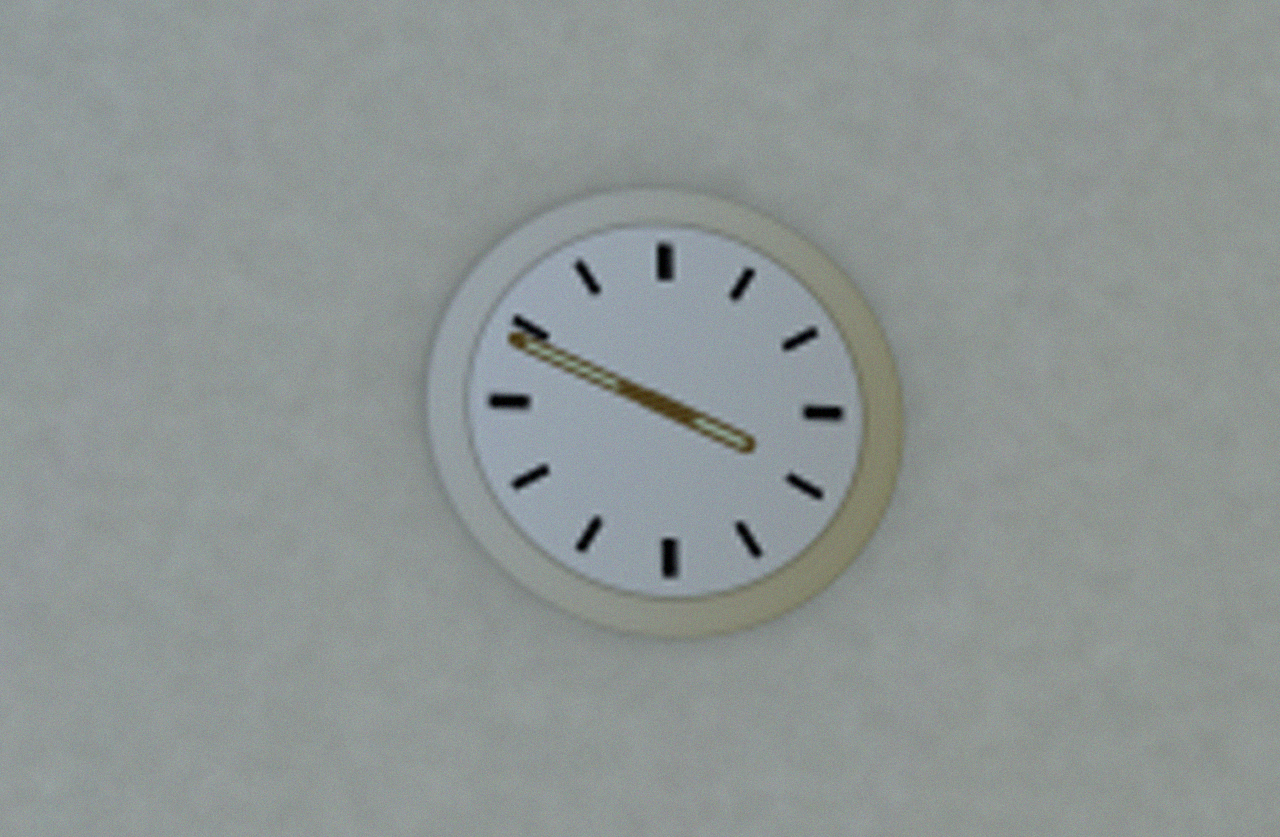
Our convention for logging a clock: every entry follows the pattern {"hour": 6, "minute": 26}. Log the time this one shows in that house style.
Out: {"hour": 3, "minute": 49}
